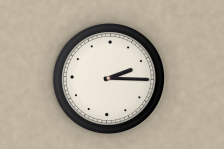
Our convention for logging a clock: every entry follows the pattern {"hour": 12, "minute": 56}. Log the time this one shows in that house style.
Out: {"hour": 2, "minute": 15}
